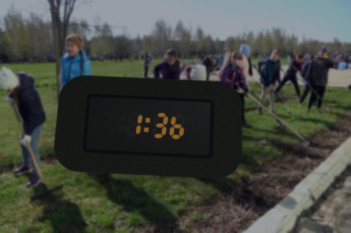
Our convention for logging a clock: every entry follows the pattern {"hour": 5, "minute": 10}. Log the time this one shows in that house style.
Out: {"hour": 1, "minute": 36}
